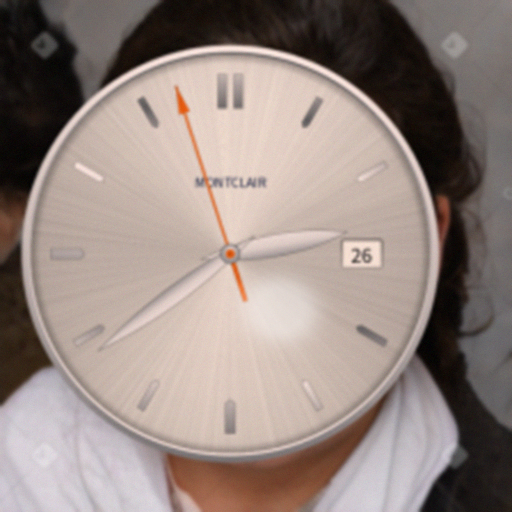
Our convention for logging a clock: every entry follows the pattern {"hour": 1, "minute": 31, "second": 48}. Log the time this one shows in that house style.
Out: {"hour": 2, "minute": 38, "second": 57}
